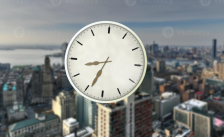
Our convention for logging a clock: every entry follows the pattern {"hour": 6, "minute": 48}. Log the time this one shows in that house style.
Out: {"hour": 8, "minute": 34}
